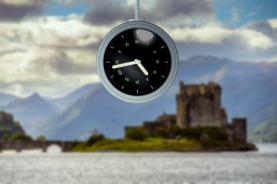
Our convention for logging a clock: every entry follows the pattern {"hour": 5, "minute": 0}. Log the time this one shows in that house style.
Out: {"hour": 4, "minute": 43}
